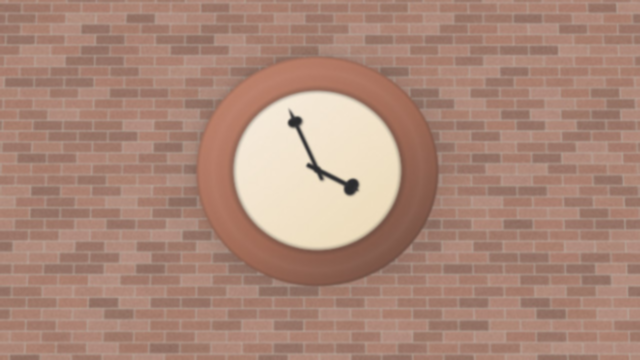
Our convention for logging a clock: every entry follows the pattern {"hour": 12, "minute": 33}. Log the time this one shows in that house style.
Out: {"hour": 3, "minute": 56}
